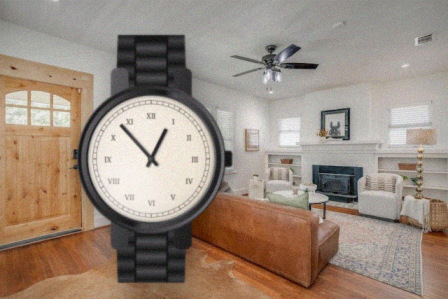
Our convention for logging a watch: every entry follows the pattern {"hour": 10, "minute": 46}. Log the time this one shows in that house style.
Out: {"hour": 12, "minute": 53}
